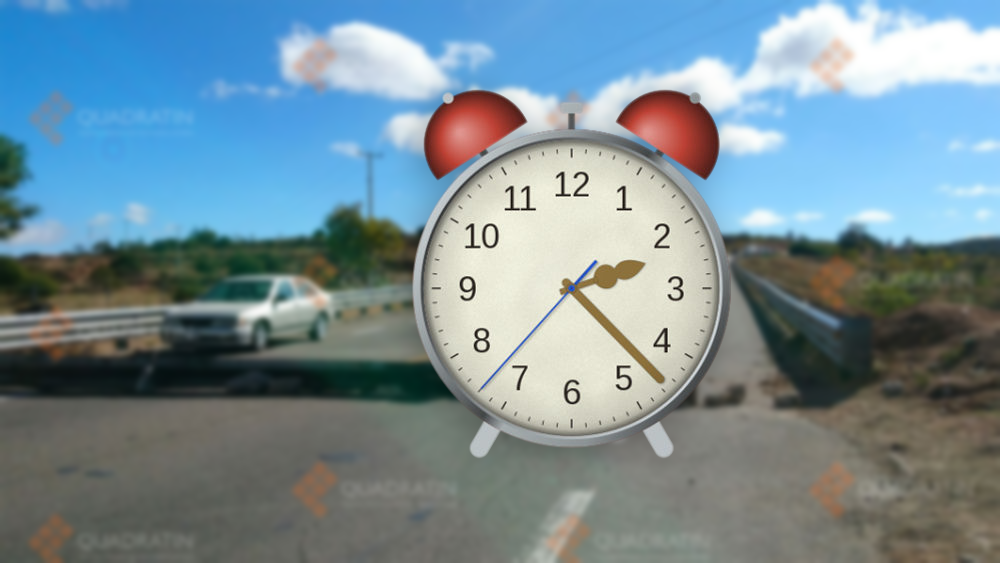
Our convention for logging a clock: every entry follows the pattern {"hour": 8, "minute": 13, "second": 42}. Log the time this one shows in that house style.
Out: {"hour": 2, "minute": 22, "second": 37}
